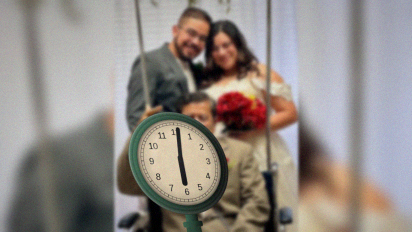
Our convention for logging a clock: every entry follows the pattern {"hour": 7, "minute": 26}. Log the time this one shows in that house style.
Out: {"hour": 6, "minute": 1}
